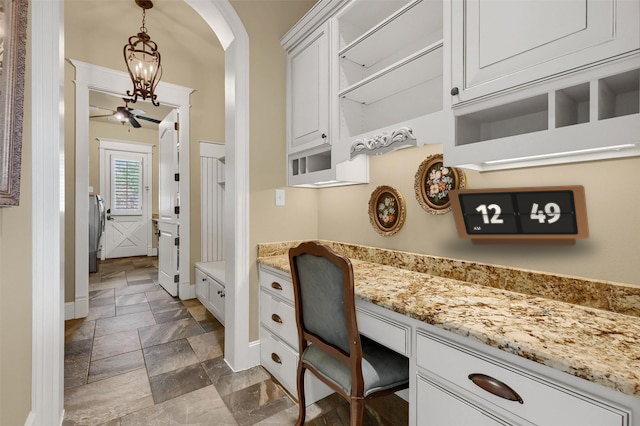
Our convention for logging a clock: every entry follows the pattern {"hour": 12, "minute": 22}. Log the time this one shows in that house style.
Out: {"hour": 12, "minute": 49}
